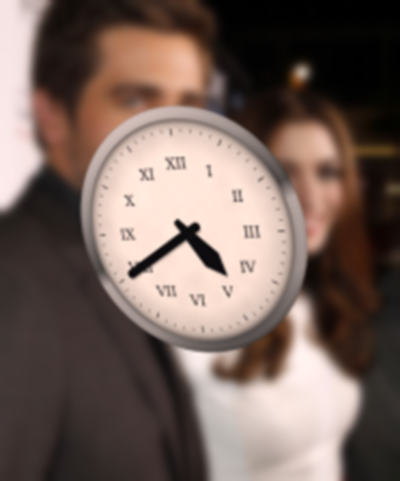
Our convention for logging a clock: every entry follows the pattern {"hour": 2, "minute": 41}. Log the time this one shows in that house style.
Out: {"hour": 4, "minute": 40}
